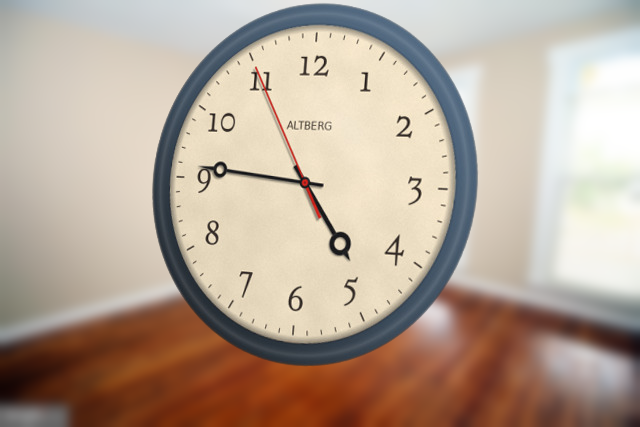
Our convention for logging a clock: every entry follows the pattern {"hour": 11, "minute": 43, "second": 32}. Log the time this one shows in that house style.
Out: {"hour": 4, "minute": 45, "second": 55}
